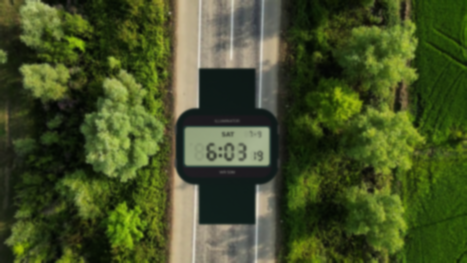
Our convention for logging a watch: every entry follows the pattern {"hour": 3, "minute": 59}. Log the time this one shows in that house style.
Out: {"hour": 6, "minute": 3}
